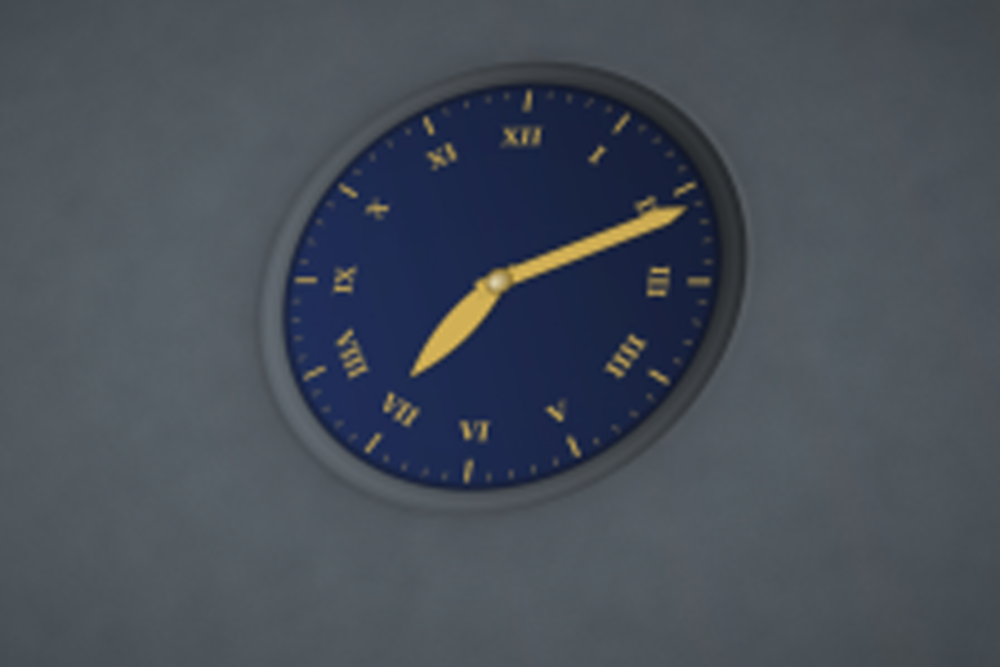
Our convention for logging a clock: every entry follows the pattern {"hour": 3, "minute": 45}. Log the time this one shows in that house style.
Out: {"hour": 7, "minute": 11}
